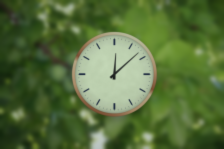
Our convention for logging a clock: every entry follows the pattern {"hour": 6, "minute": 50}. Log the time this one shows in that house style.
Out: {"hour": 12, "minute": 8}
